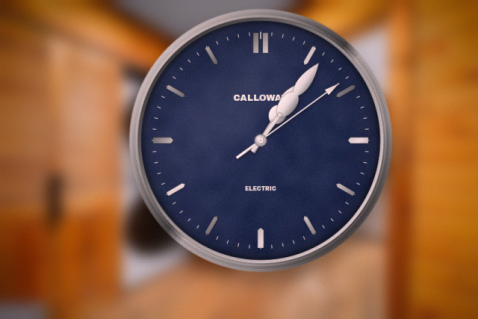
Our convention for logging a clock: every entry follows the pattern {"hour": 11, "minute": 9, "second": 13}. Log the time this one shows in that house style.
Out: {"hour": 1, "minute": 6, "second": 9}
